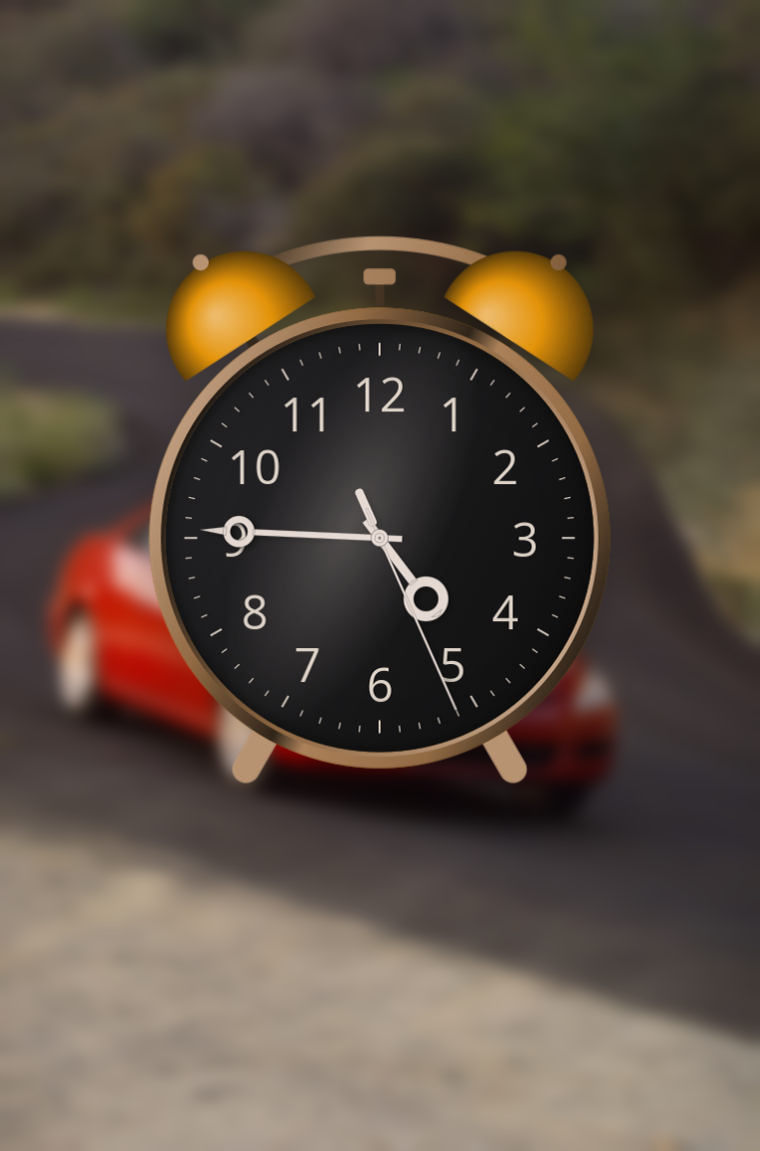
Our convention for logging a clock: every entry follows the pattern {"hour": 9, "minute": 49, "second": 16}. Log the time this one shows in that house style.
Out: {"hour": 4, "minute": 45, "second": 26}
